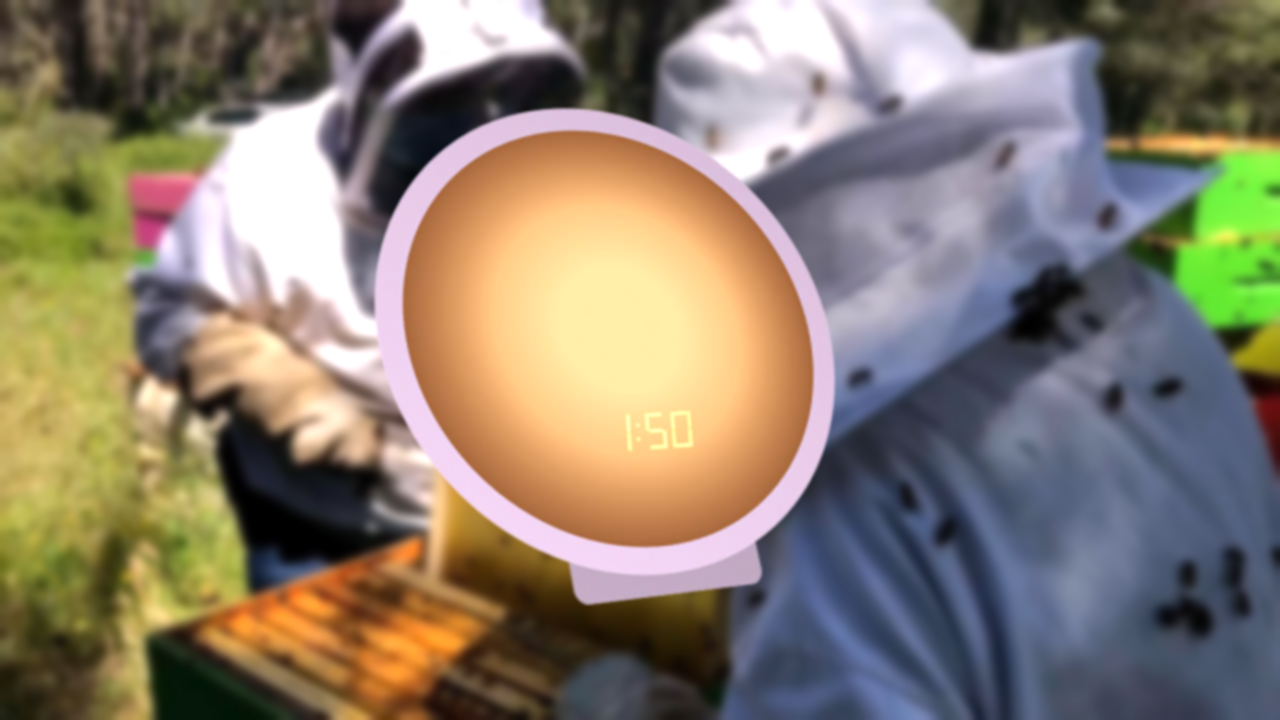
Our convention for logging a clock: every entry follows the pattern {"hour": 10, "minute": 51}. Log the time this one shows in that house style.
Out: {"hour": 1, "minute": 50}
